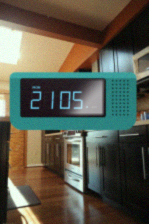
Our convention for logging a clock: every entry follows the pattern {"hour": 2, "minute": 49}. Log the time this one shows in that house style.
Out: {"hour": 21, "minute": 5}
